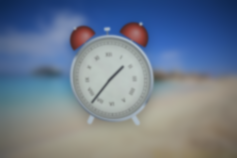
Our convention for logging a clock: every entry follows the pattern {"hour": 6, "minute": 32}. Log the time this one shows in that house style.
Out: {"hour": 1, "minute": 37}
